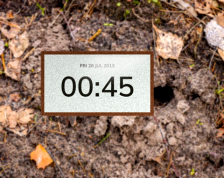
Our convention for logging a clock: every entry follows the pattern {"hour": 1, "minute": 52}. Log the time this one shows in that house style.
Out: {"hour": 0, "minute": 45}
